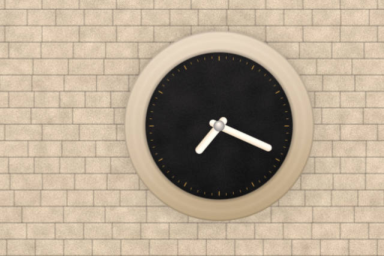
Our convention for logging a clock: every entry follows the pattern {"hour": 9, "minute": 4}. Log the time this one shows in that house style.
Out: {"hour": 7, "minute": 19}
